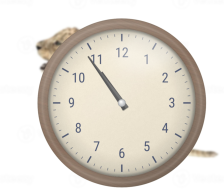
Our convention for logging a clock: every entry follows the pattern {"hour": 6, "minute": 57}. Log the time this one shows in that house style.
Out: {"hour": 10, "minute": 54}
